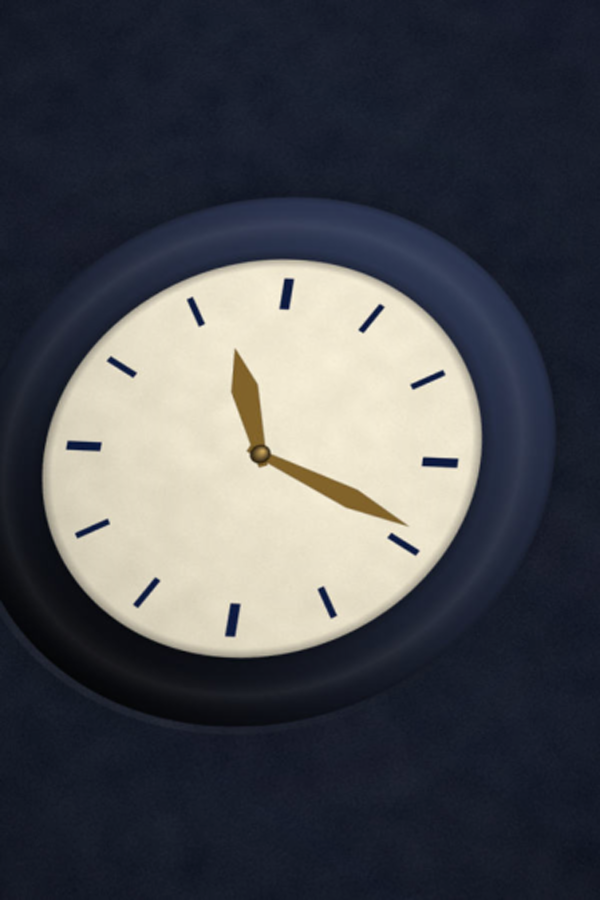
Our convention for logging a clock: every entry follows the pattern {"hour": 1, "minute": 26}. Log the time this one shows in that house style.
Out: {"hour": 11, "minute": 19}
